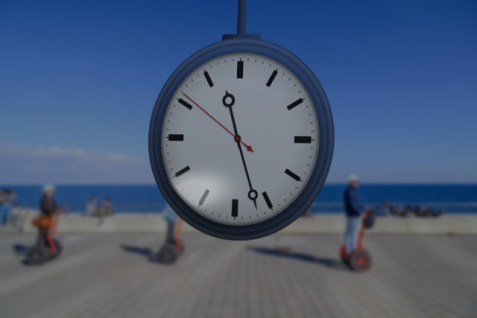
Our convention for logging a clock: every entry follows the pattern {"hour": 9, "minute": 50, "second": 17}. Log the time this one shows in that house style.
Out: {"hour": 11, "minute": 26, "second": 51}
